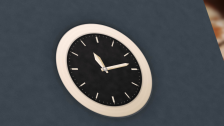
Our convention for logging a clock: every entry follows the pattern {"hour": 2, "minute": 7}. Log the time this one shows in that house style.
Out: {"hour": 11, "minute": 13}
